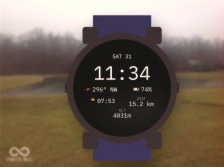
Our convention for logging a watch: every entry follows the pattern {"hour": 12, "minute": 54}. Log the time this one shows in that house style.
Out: {"hour": 11, "minute": 34}
